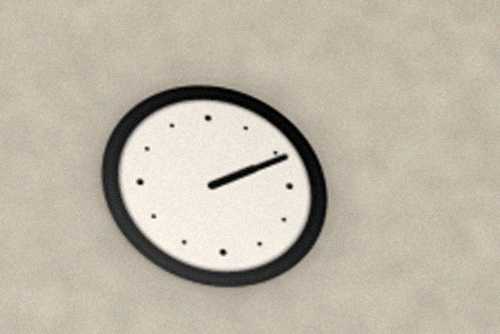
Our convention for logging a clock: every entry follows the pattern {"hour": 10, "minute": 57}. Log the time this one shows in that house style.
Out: {"hour": 2, "minute": 11}
